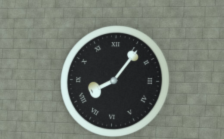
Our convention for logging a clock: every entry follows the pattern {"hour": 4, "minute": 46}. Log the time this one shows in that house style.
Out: {"hour": 8, "minute": 6}
